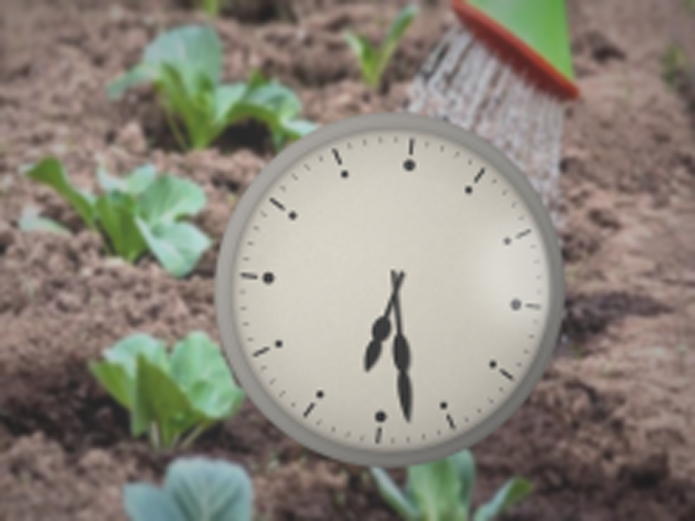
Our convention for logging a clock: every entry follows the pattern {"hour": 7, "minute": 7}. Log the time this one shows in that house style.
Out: {"hour": 6, "minute": 28}
